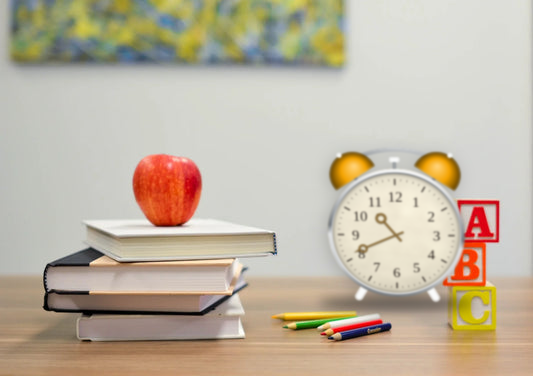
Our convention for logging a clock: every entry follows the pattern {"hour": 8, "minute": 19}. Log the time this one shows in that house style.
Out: {"hour": 10, "minute": 41}
